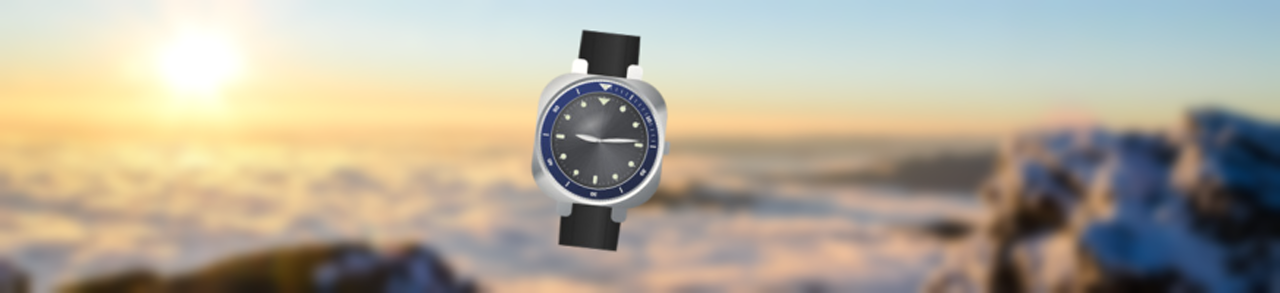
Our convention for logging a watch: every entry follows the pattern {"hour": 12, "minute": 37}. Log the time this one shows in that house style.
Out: {"hour": 9, "minute": 14}
